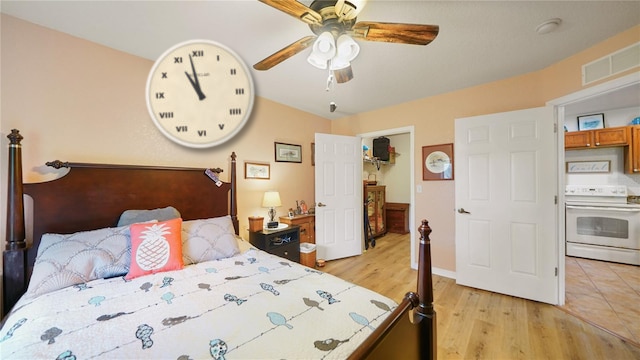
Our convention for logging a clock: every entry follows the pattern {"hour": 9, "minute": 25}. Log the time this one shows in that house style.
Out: {"hour": 10, "minute": 58}
